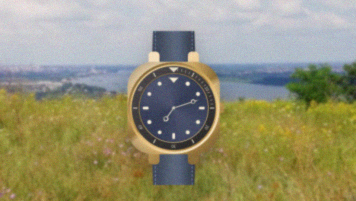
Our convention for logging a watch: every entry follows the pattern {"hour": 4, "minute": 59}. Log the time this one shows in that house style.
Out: {"hour": 7, "minute": 12}
